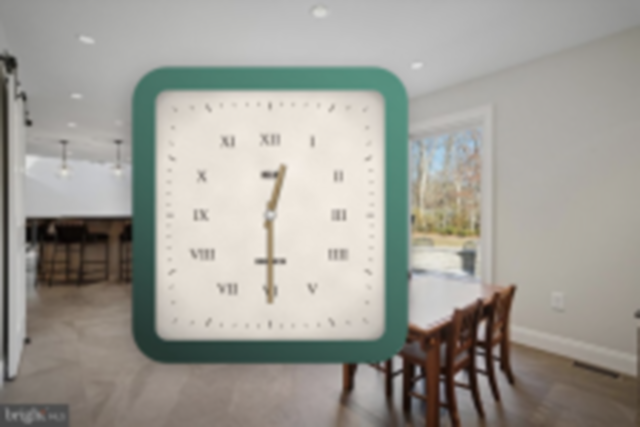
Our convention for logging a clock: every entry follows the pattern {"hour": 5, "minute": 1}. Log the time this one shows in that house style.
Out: {"hour": 12, "minute": 30}
